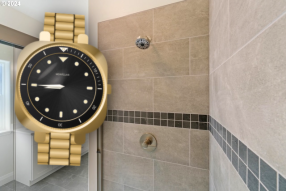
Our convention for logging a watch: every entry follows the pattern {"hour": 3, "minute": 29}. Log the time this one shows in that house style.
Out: {"hour": 8, "minute": 45}
